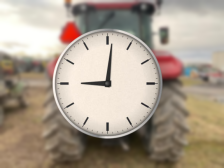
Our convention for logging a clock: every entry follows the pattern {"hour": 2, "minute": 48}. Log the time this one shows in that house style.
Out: {"hour": 9, "minute": 1}
